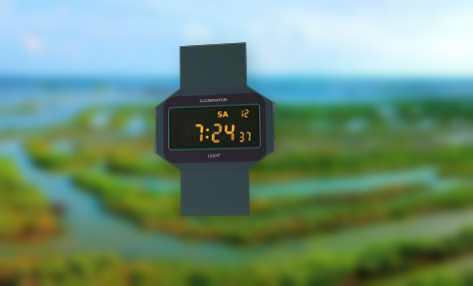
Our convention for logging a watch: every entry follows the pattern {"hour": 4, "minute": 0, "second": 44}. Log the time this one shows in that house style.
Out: {"hour": 7, "minute": 24, "second": 37}
